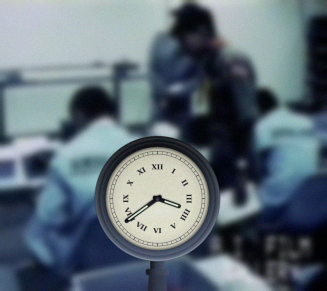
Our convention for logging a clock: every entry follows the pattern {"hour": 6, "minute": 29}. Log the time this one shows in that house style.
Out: {"hour": 3, "minute": 39}
